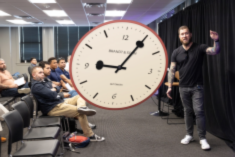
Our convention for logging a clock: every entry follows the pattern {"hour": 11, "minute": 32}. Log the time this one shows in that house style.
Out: {"hour": 9, "minute": 5}
